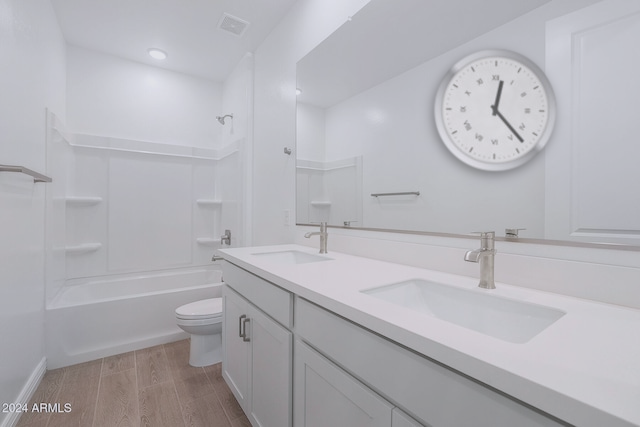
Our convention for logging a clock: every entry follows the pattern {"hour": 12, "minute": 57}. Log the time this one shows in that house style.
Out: {"hour": 12, "minute": 23}
